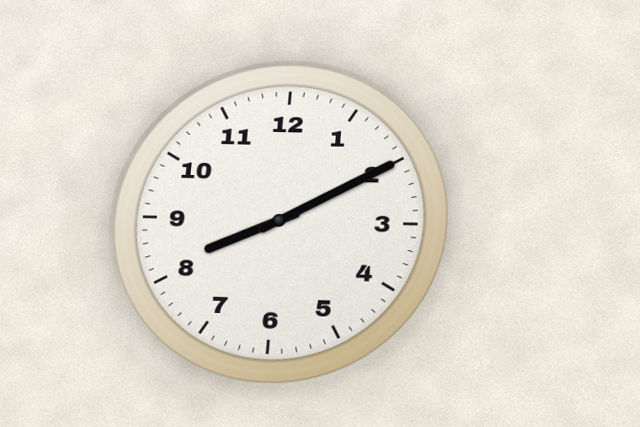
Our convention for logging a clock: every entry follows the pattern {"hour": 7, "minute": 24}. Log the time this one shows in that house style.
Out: {"hour": 8, "minute": 10}
